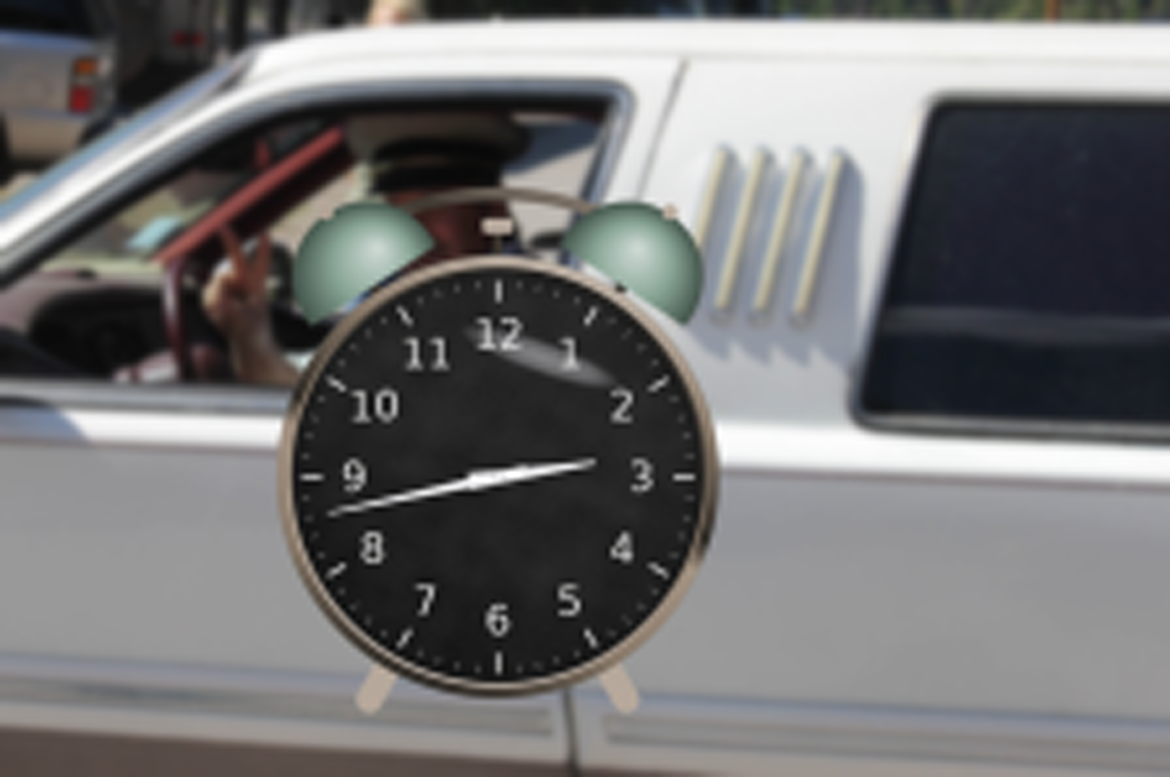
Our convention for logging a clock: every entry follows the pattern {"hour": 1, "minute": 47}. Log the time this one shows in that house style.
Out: {"hour": 2, "minute": 43}
